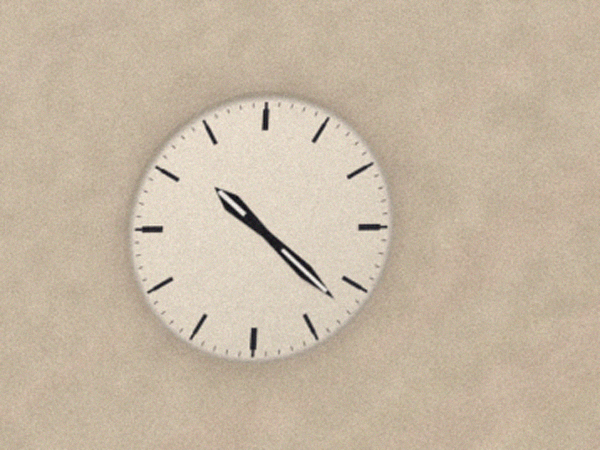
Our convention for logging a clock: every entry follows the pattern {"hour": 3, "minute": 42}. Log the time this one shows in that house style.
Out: {"hour": 10, "minute": 22}
